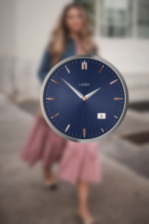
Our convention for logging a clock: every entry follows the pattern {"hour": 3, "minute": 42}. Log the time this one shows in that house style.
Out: {"hour": 1, "minute": 52}
